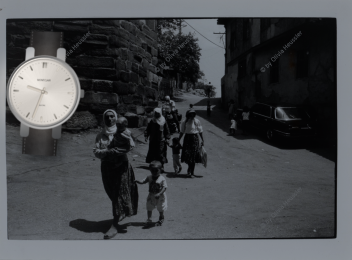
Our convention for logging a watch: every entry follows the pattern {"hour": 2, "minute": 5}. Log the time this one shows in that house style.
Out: {"hour": 9, "minute": 33}
